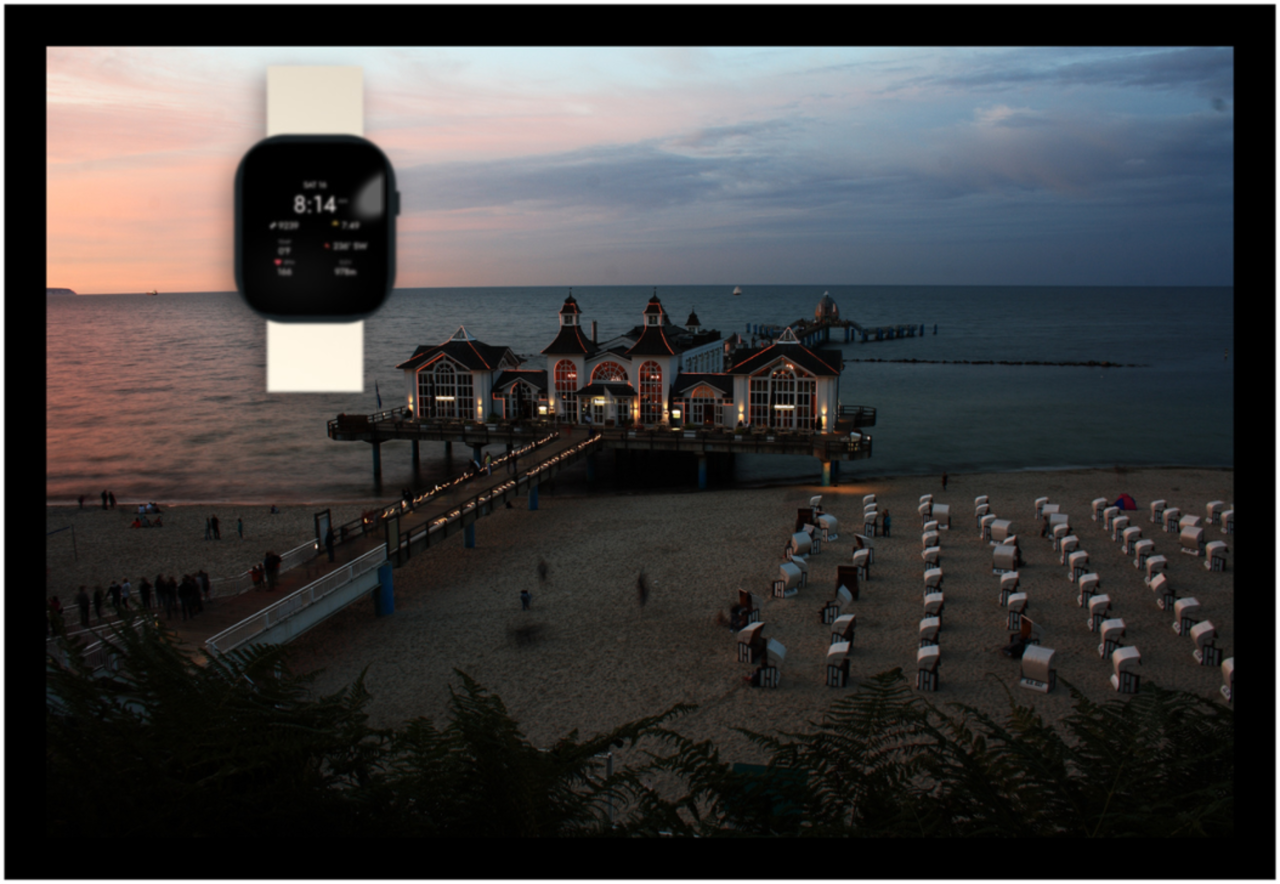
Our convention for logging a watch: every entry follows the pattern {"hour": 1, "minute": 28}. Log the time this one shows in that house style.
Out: {"hour": 8, "minute": 14}
